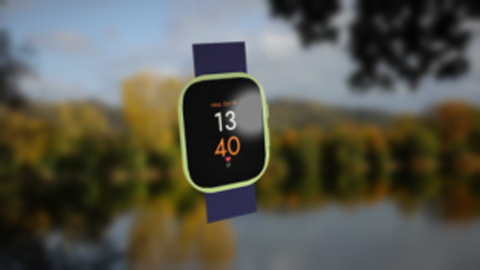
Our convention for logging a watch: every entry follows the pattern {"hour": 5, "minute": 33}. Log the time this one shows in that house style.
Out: {"hour": 13, "minute": 40}
